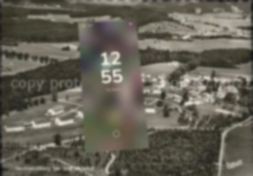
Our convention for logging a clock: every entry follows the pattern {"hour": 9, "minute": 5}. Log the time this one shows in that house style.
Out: {"hour": 12, "minute": 55}
